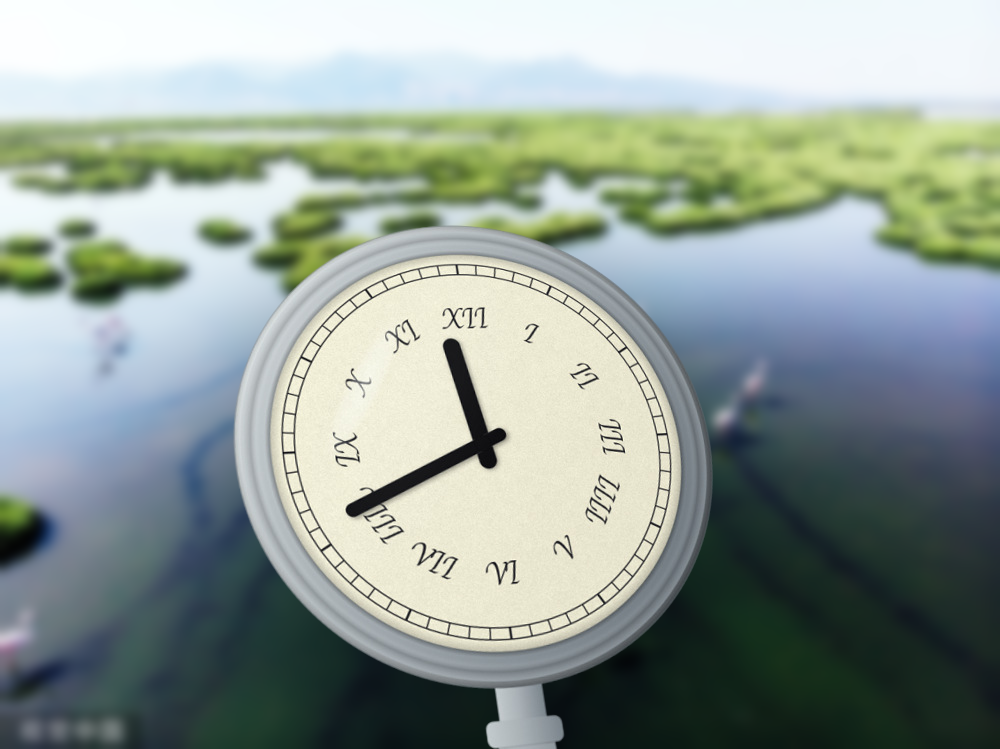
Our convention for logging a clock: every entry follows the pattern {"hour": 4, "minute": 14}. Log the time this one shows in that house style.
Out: {"hour": 11, "minute": 41}
